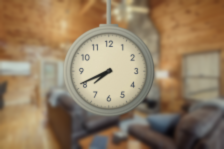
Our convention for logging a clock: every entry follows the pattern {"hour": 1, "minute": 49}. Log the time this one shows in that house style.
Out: {"hour": 7, "minute": 41}
